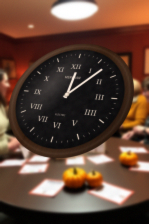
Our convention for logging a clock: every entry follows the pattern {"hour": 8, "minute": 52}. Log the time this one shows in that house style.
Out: {"hour": 12, "minute": 7}
